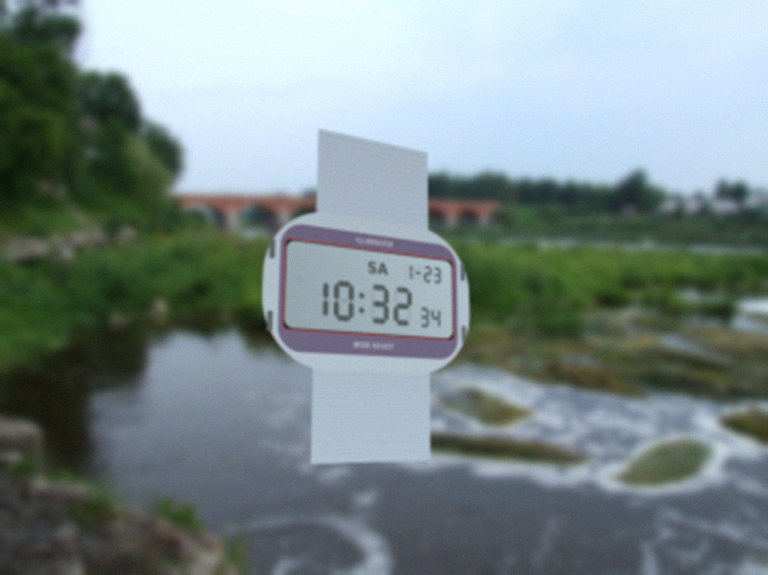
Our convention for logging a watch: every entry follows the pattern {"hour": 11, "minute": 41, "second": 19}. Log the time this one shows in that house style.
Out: {"hour": 10, "minute": 32, "second": 34}
